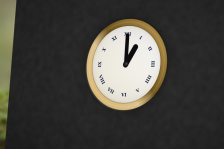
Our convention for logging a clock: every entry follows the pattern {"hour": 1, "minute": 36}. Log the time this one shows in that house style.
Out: {"hour": 1, "minute": 0}
